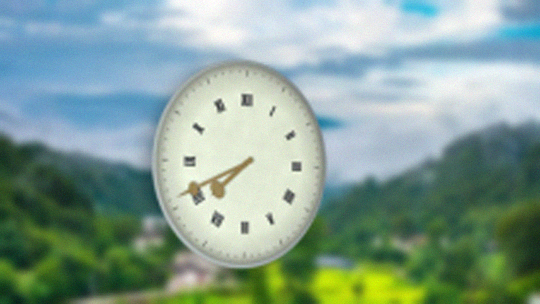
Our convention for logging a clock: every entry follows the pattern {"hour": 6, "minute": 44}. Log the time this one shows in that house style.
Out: {"hour": 7, "minute": 41}
